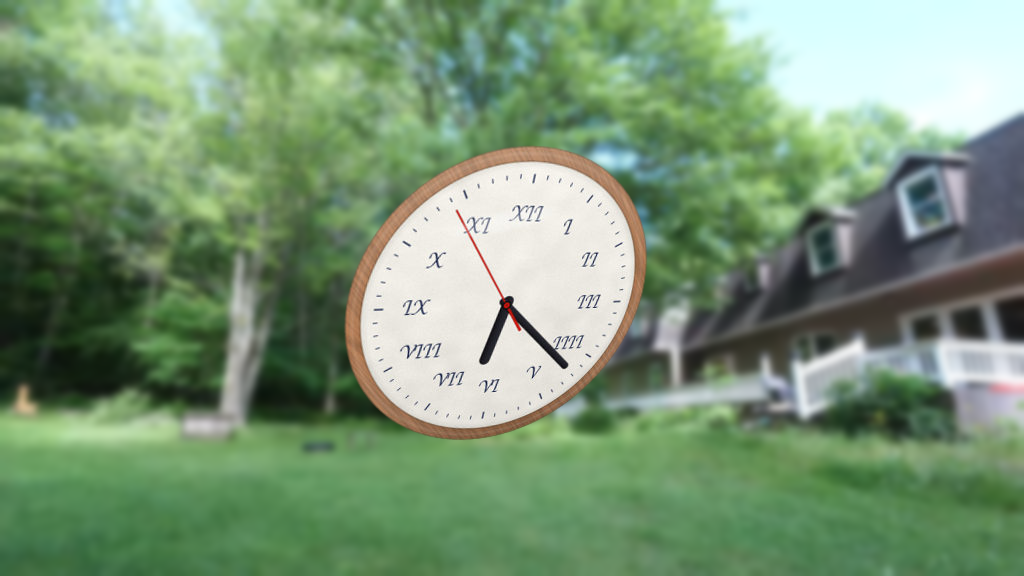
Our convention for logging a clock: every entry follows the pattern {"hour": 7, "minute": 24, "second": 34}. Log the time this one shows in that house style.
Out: {"hour": 6, "minute": 21, "second": 54}
